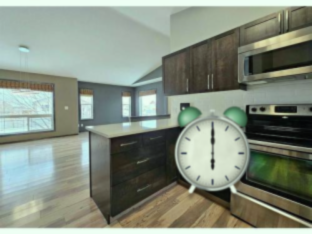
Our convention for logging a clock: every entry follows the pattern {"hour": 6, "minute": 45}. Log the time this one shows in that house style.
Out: {"hour": 6, "minute": 0}
